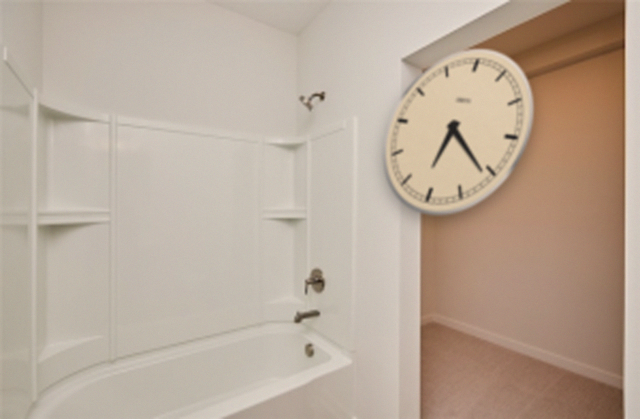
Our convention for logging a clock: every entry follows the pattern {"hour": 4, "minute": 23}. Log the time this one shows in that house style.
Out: {"hour": 6, "minute": 21}
